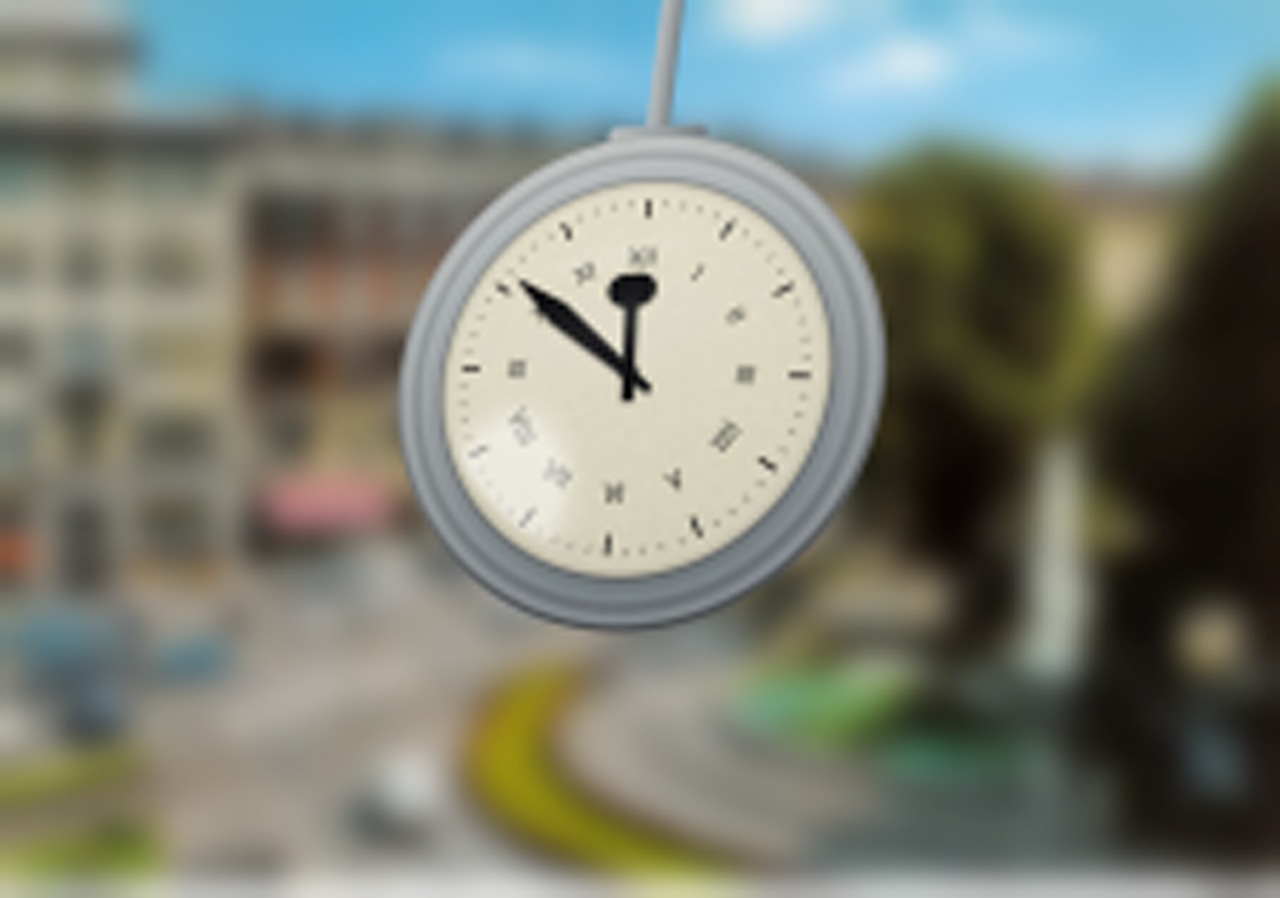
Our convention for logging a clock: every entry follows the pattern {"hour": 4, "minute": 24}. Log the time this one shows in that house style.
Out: {"hour": 11, "minute": 51}
